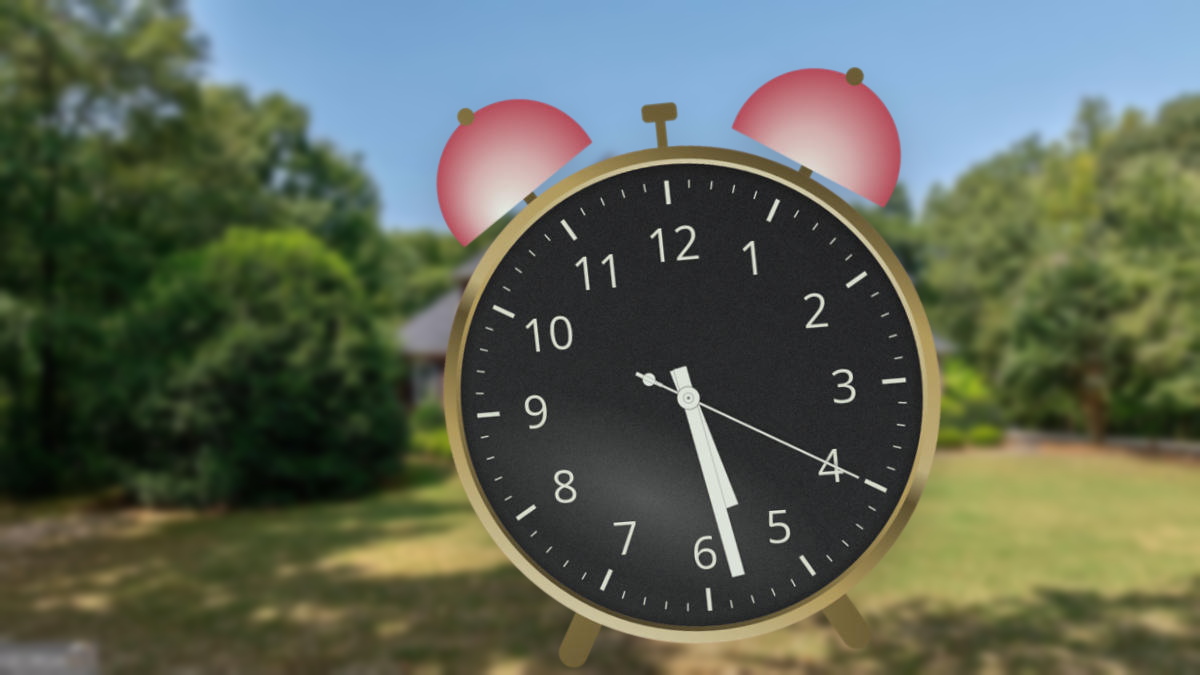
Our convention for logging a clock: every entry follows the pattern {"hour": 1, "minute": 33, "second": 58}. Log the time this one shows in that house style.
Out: {"hour": 5, "minute": 28, "second": 20}
